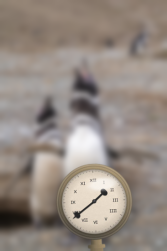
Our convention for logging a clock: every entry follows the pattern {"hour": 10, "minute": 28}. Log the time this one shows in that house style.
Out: {"hour": 1, "minute": 39}
